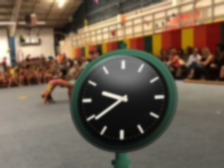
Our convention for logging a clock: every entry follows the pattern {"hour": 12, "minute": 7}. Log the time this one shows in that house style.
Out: {"hour": 9, "minute": 39}
